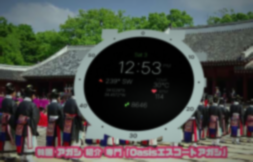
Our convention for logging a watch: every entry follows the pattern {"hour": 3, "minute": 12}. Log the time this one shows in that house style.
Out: {"hour": 12, "minute": 53}
